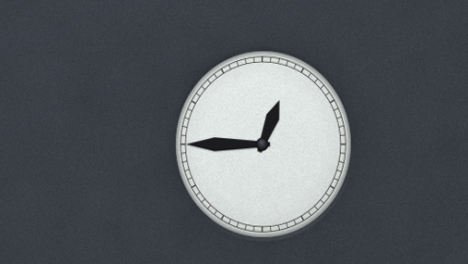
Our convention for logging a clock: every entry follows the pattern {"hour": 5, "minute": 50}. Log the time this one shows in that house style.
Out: {"hour": 12, "minute": 45}
